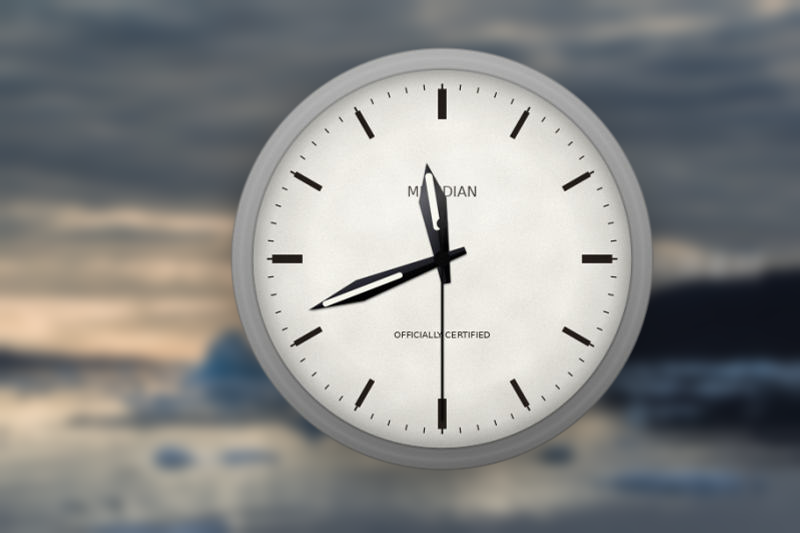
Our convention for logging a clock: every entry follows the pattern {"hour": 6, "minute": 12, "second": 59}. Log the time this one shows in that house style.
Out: {"hour": 11, "minute": 41, "second": 30}
